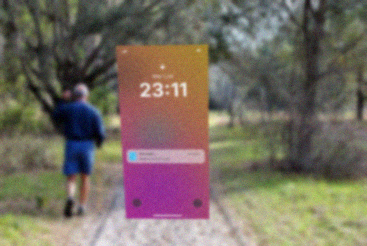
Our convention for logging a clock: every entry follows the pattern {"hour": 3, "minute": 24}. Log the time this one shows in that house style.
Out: {"hour": 23, "minute": 11}
